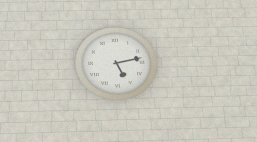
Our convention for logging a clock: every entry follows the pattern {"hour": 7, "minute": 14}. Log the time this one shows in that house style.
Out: {"hour": 5, "minute": 13}
